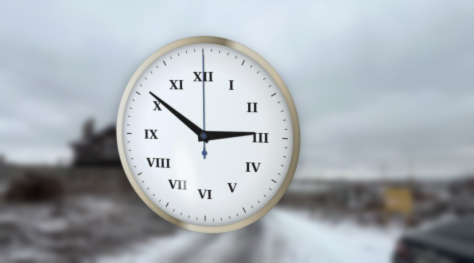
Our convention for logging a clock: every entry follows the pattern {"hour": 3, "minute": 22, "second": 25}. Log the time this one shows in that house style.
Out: {"hour": 2, "minute": 51, "second": 0}
